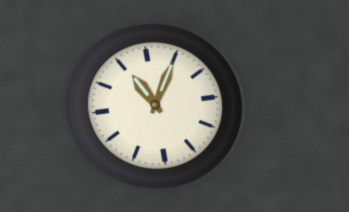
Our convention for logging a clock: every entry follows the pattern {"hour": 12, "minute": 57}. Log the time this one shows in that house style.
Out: {"hour": 11, "minute": 5}
